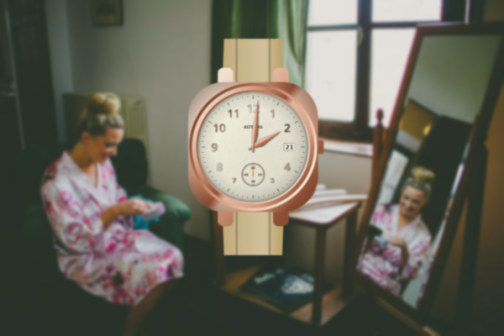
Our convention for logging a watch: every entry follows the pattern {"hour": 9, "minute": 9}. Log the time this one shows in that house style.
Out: {"hour": 2, "minute": 1}
